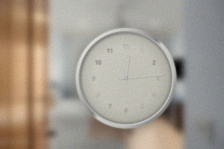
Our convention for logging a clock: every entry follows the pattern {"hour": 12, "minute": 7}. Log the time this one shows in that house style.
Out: {"hour": 12, "minute": 14}
